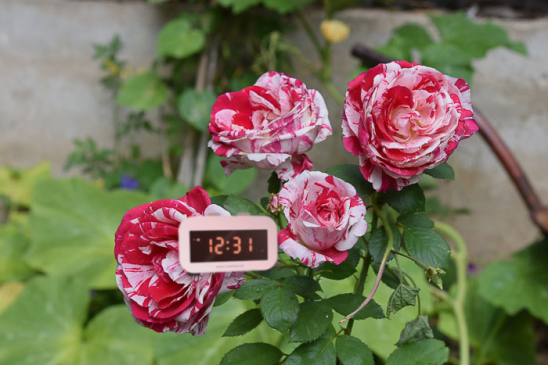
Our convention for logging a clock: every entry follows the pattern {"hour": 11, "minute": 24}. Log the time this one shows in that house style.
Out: {"hour": 12, "minute": 31}
